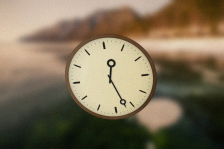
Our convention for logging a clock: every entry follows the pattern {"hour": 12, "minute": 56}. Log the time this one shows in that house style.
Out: {"hour": 12, "minute": 27}
